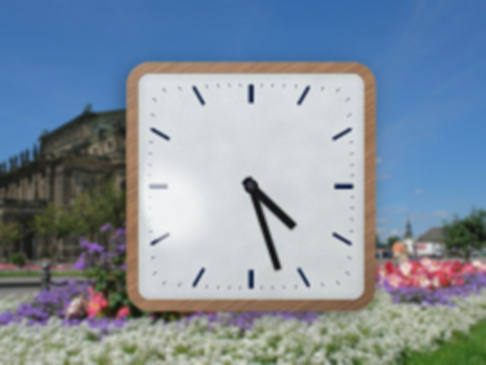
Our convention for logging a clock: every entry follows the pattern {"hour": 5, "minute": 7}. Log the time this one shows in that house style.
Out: {"hour": 4, "minute": 27}
